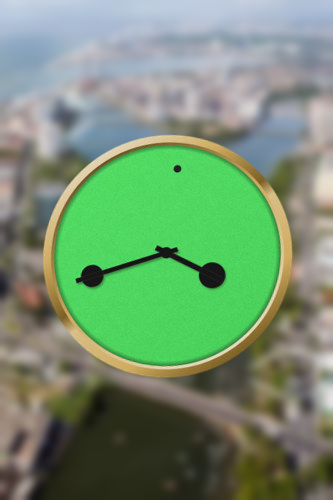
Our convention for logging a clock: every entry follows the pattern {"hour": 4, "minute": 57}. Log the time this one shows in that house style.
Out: {"hour": 3, "minute": 41}
